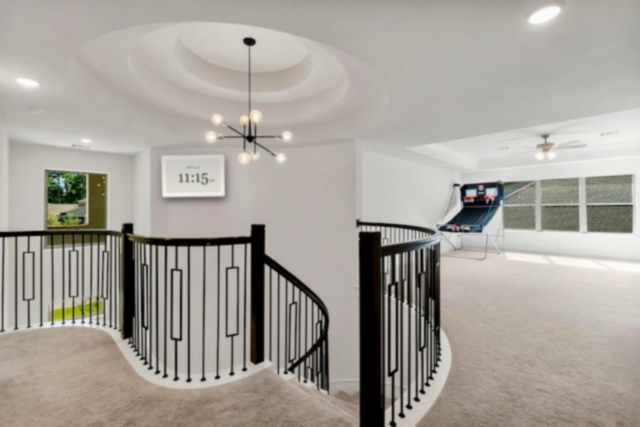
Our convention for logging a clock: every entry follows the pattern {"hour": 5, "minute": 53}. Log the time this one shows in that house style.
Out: {"hour": 11, "minute": 15}
